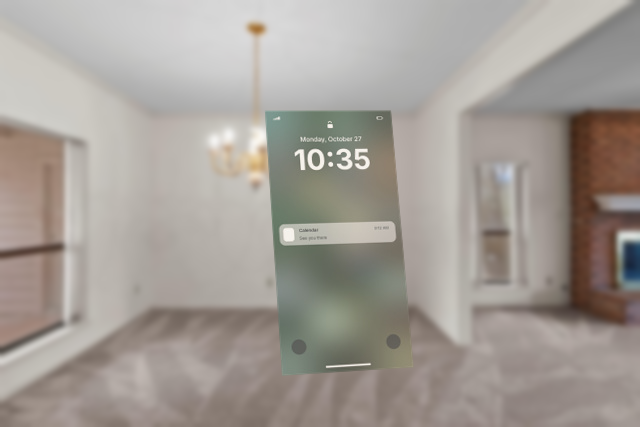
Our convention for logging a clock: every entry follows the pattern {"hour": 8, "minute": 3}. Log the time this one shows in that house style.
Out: {"hour": 10, "minute": 35}
